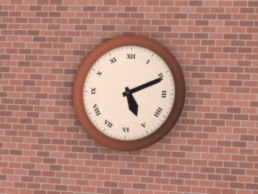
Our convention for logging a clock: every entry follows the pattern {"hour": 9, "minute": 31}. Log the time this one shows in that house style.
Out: {"hour": 5, "minute": 11}
